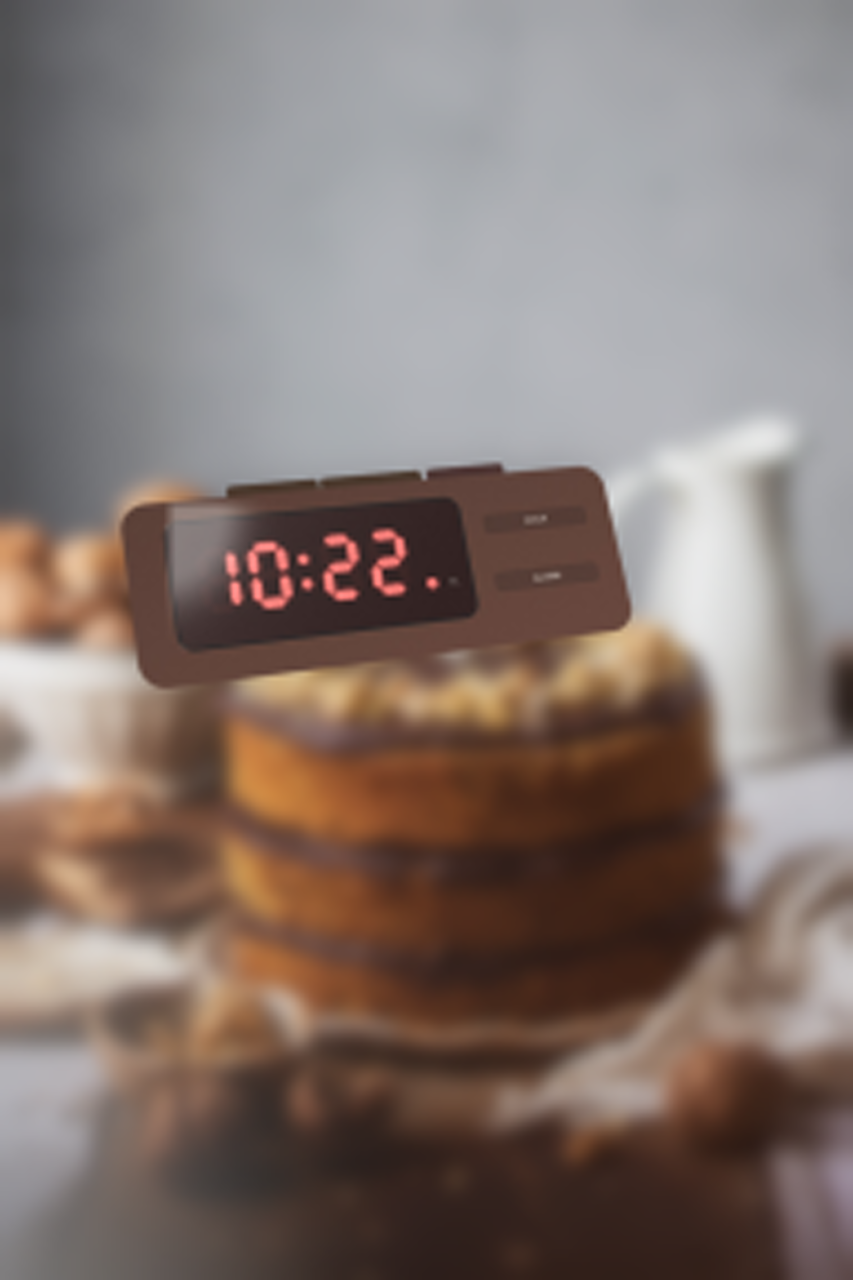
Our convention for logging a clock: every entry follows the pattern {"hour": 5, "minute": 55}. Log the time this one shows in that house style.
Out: {"hour": 10, "minute": 22}
